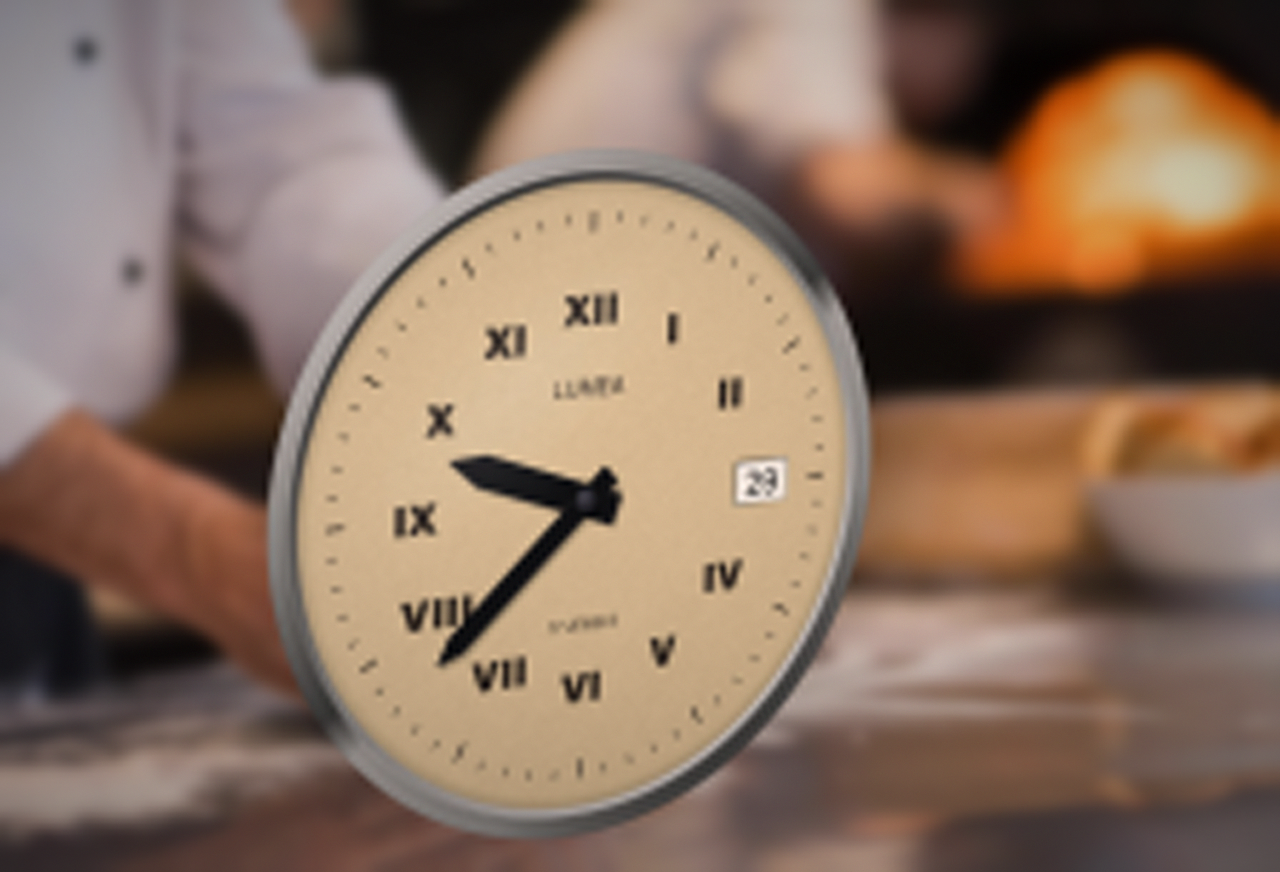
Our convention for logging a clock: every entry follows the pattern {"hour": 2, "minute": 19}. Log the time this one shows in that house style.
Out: {"hour": 9, "minute": 38}
